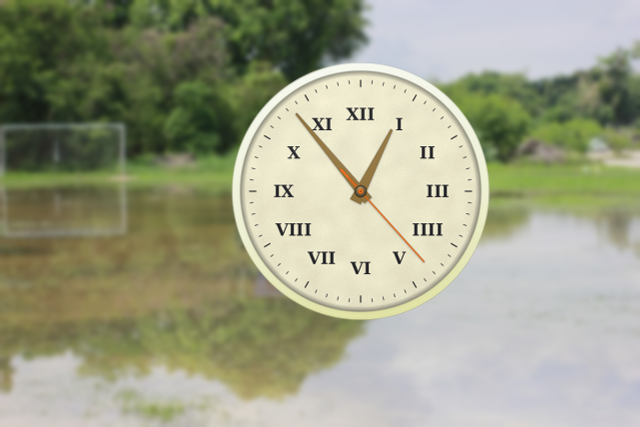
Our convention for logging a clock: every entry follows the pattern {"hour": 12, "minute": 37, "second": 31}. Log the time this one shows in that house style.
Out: {"hour": 12, "minute": 53, "second": 23}
